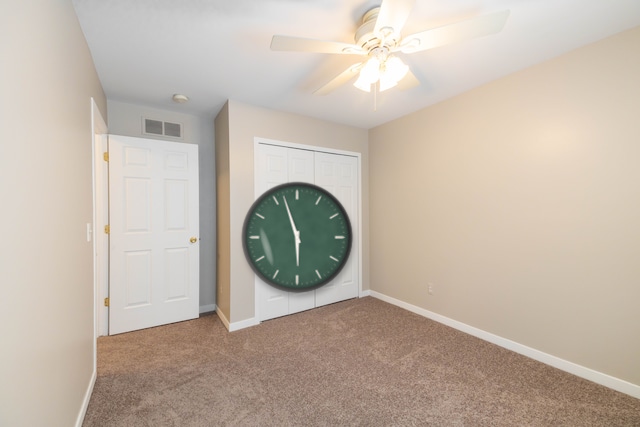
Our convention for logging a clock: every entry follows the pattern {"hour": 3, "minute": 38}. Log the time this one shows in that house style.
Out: {"hour": 5, "minute": 57}
